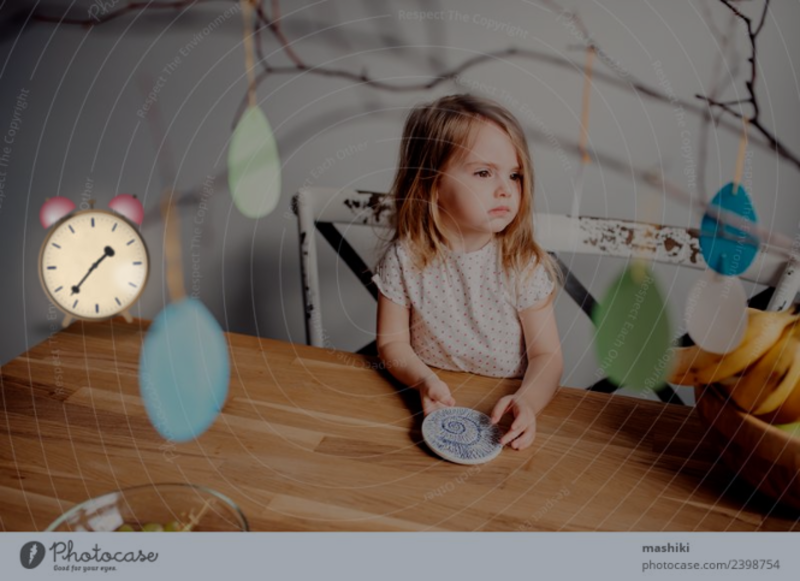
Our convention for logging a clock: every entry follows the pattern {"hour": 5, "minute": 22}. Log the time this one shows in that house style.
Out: {"hour": 1, "minute": 37}
